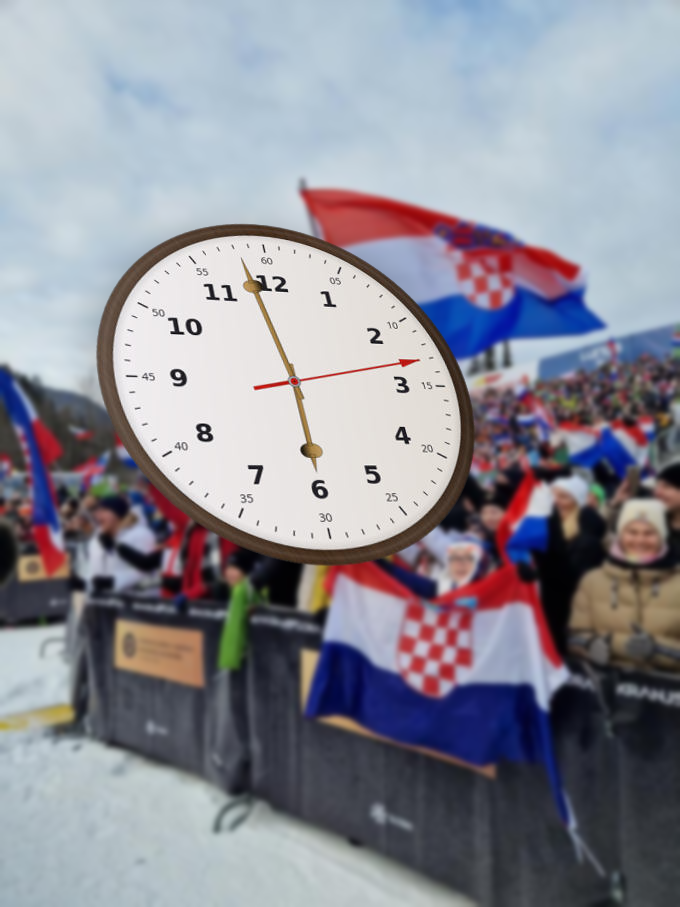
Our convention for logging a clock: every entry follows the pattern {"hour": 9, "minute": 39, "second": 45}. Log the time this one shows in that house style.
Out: {"hour": 5, "minute": 58, "second": 13}
